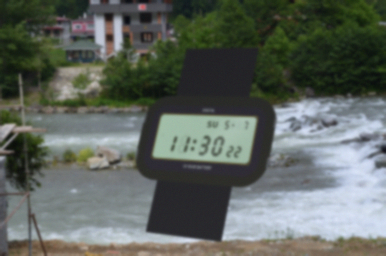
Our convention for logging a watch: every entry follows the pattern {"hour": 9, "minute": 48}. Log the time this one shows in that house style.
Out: {"hour": 11, "minute": 30}
